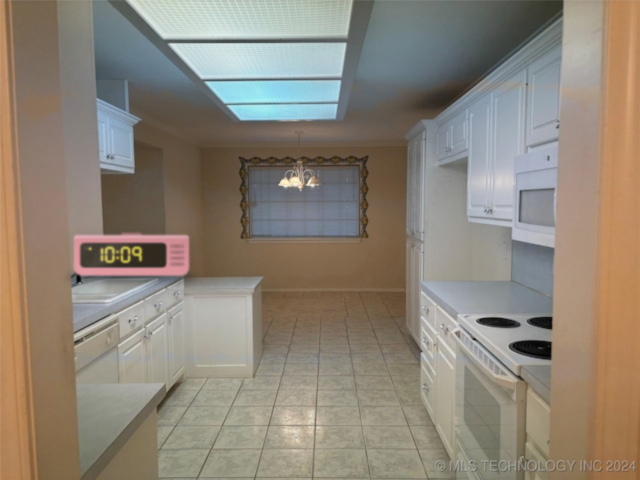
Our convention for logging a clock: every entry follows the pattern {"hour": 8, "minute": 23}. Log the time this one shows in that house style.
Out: {"hour": 10, "minute": 9}
